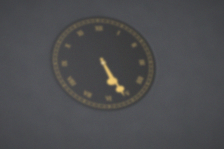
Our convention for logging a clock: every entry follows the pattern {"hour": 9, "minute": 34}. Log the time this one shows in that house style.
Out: {"hour": 5, "minute": 26}
